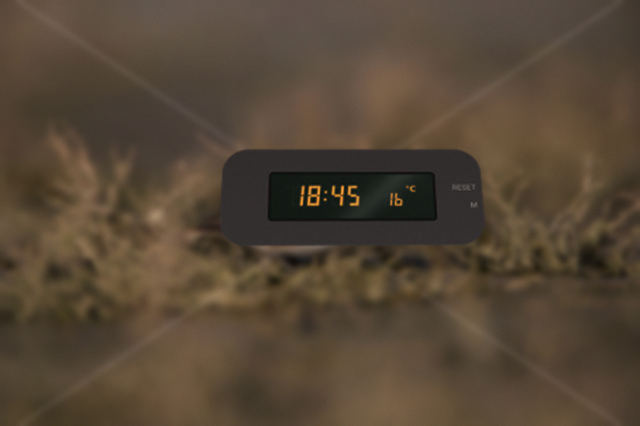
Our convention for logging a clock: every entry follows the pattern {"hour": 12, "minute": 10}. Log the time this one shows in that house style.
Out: {"hour": 18, "minute": 45}
